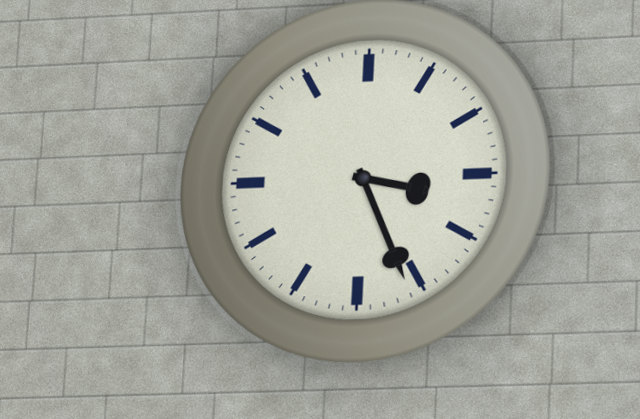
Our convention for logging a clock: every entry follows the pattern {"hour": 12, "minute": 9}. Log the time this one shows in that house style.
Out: {"hour": 3, "minute": 26}
